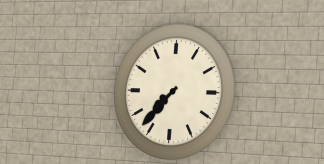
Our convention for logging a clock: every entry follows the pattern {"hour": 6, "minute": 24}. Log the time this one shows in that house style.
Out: {"hour": 7, "minute": 37}
